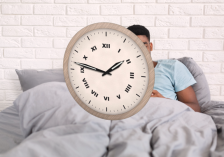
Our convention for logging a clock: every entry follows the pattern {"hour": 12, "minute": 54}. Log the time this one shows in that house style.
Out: {"hour": 1, "minute": 47}
